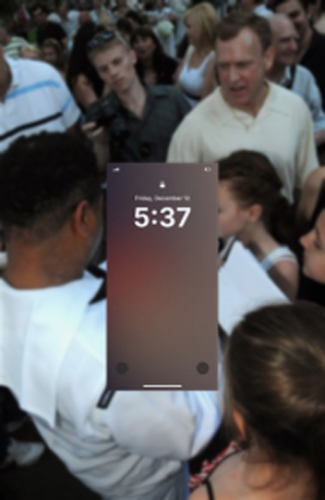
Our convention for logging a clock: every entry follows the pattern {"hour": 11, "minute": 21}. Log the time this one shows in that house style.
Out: {"hour": 5, "minute": 37}
